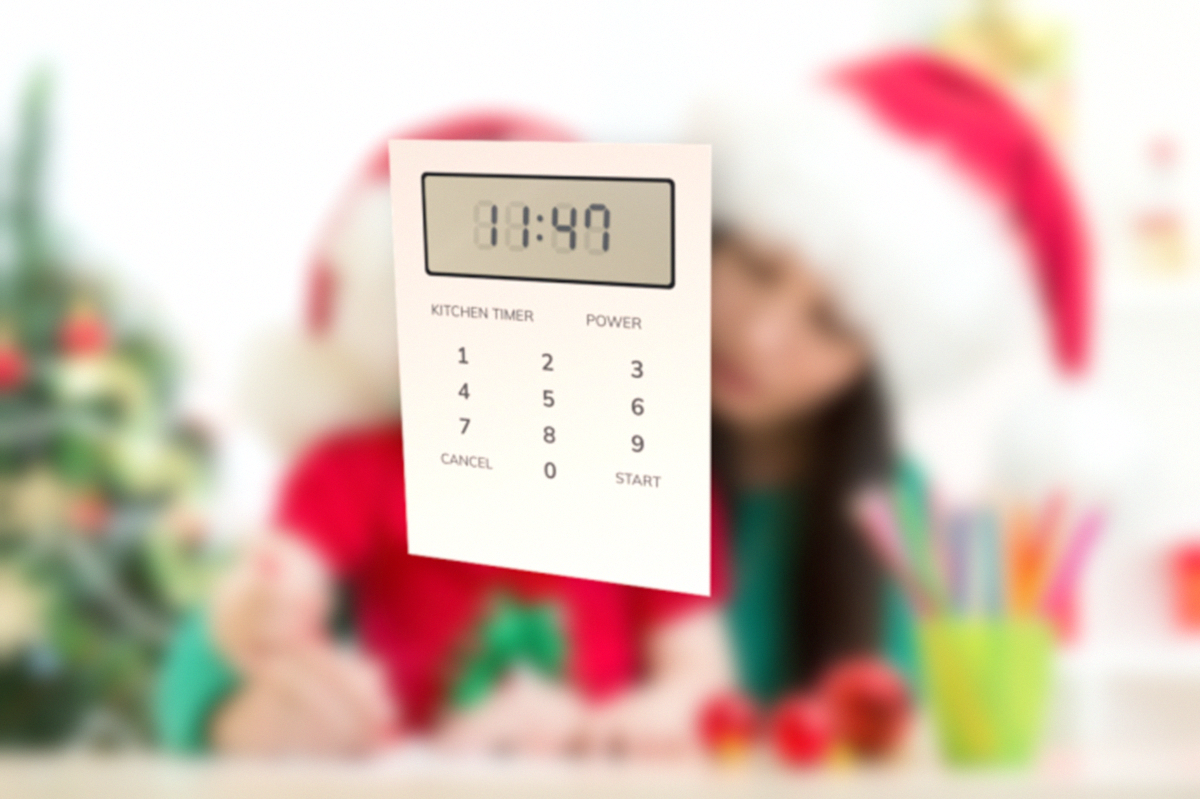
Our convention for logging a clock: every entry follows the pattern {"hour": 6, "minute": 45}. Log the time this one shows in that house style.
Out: {"hour": 11, "minute": 47}
